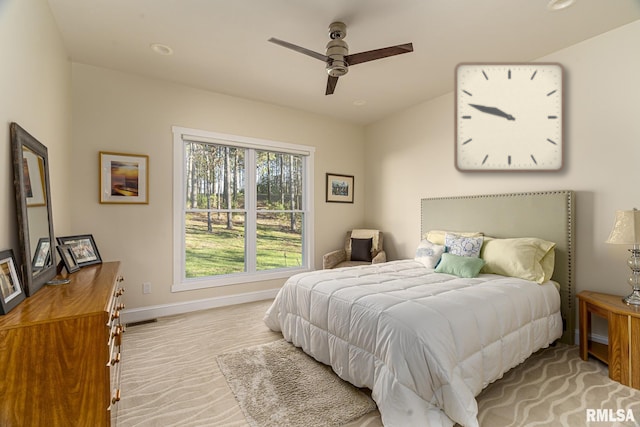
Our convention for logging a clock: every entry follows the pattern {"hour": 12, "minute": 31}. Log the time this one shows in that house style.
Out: {"hour": 9, "minute": 48}
